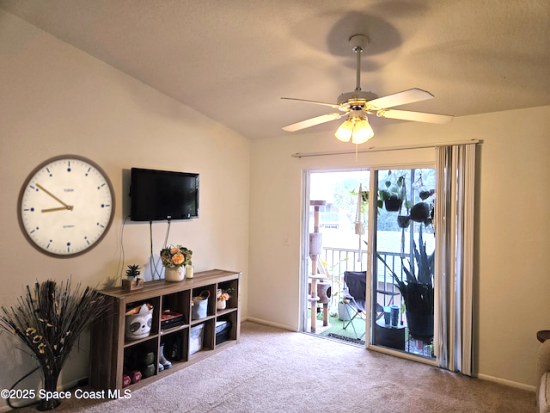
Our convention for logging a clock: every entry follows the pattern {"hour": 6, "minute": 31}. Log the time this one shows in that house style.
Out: {"hour": 8, "minute": 51}
